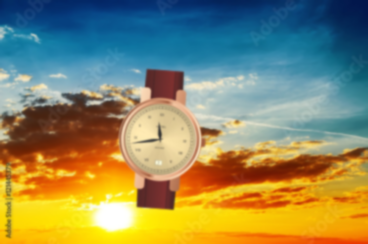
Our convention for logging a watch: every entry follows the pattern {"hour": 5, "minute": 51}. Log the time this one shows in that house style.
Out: {"hour": 11, "minute": 43}
